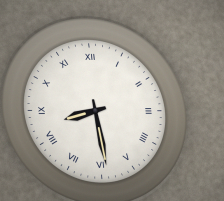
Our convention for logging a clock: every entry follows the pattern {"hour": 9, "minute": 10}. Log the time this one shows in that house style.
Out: {"hour": 8, "minute": 29}
